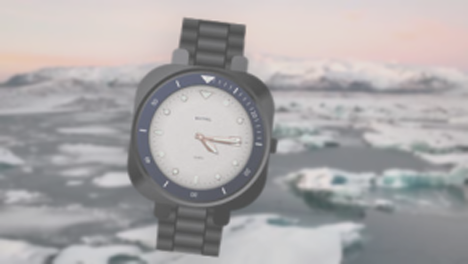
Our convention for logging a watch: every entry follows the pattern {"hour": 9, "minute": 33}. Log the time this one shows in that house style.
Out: {"hour": 4, "minute": 15}
